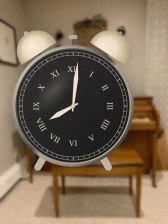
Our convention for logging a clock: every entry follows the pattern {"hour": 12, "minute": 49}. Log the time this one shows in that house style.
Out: {"hour": 8, "minute": 1}
